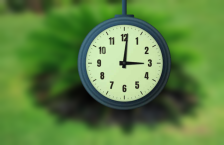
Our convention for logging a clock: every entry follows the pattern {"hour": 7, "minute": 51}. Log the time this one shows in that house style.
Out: {"hour": 3, "minute": 1}
